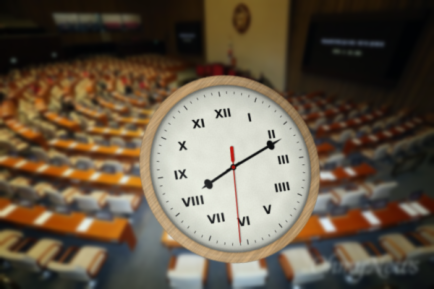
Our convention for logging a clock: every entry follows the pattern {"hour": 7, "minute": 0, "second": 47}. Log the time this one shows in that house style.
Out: {"hour": 8, "minute": 11, "second": 31}
